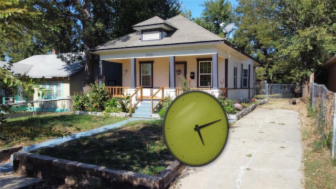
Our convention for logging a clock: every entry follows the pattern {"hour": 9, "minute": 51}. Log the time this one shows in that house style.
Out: {"hour": 5, "minute": 12}
